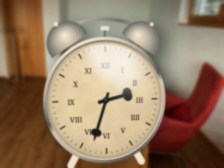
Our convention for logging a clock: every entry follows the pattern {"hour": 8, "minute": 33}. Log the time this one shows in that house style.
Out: {"hour": 2, "minute": 33}
